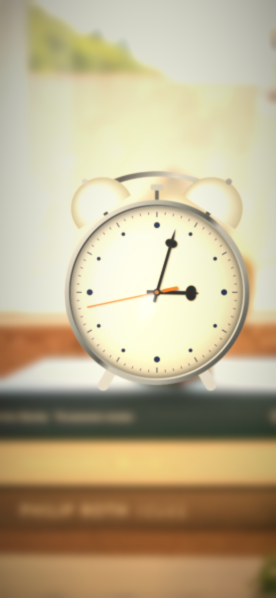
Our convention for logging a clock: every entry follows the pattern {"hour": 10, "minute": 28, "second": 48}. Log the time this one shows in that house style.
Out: {"hour": 3, "minute": 2, "second": 43}
